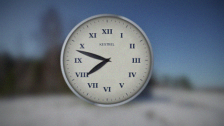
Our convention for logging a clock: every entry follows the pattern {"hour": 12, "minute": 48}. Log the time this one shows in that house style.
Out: {"hour": 7, "minute": 48}
